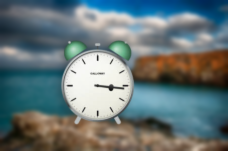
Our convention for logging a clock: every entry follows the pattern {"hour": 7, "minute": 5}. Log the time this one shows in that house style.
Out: {"hour": 3, "minute": 16}
